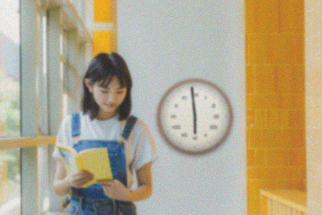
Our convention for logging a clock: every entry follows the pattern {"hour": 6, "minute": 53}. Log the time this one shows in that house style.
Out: {"hour": 5, "minute": 59}
